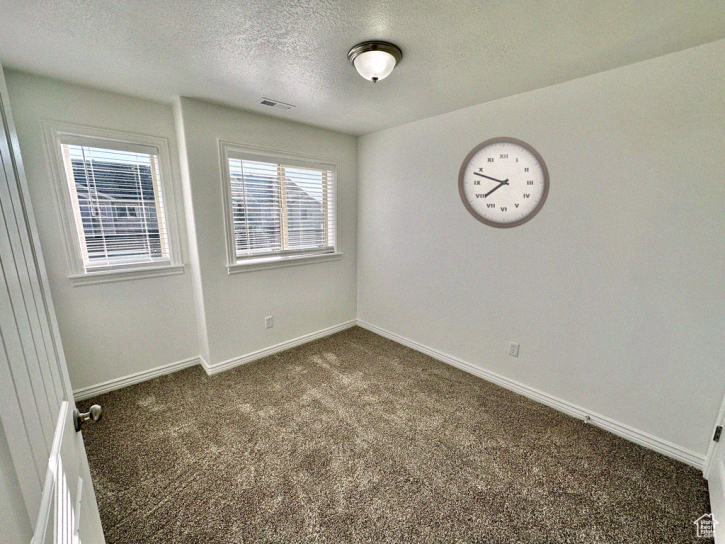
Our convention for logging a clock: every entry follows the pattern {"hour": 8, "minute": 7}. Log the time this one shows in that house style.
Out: {"hour": 7, "minute": 48}
